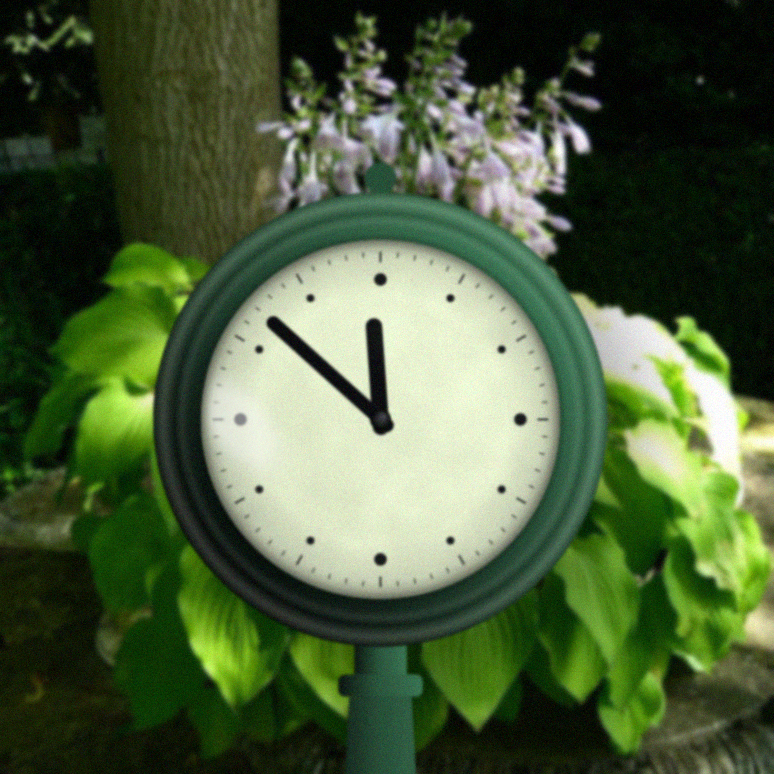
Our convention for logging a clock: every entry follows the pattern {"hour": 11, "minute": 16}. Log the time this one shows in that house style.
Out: {"hour": 11, "minute": 52}
